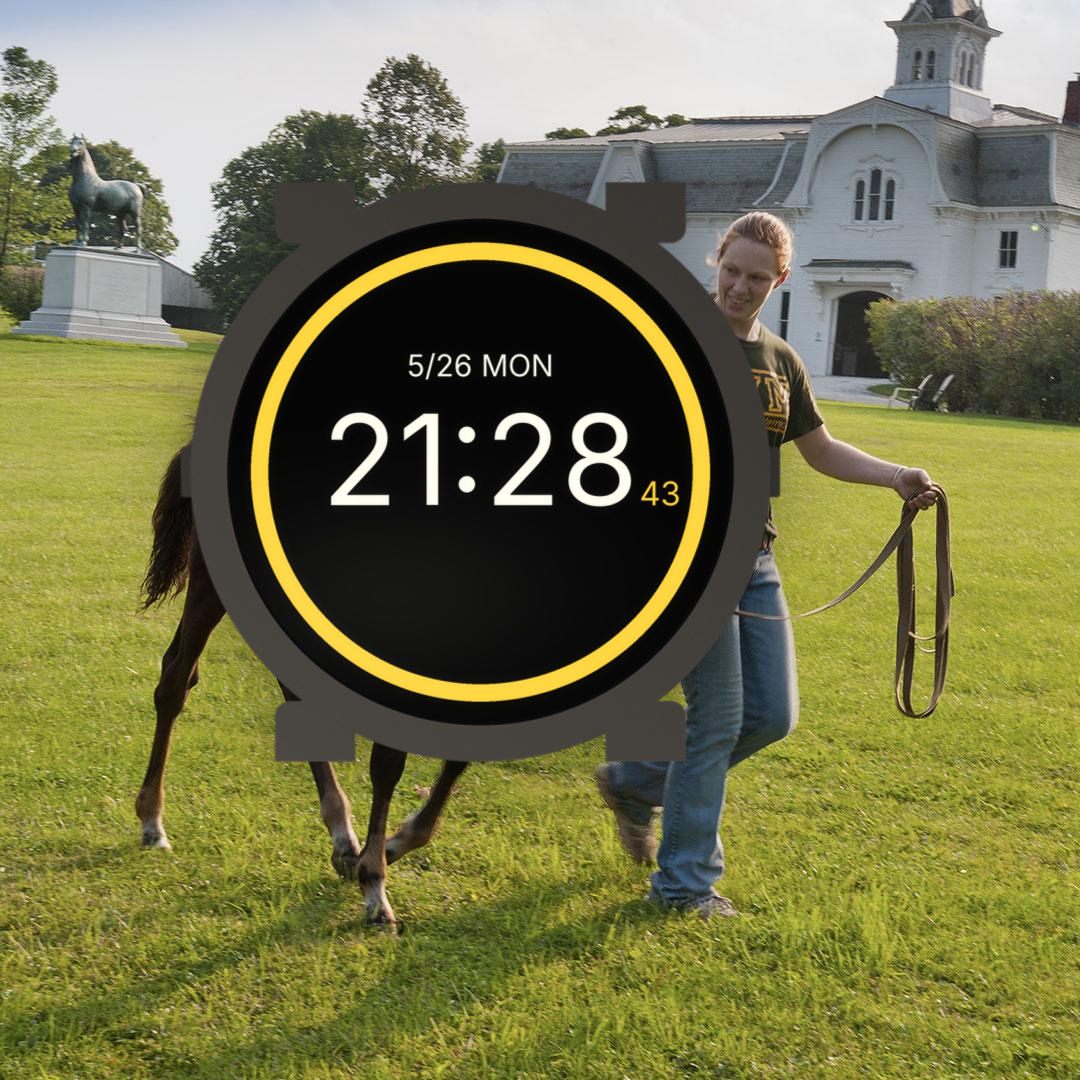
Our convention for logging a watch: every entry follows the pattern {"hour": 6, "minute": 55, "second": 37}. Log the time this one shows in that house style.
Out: {"hour": 21, "minute": 28, "second": 43}
